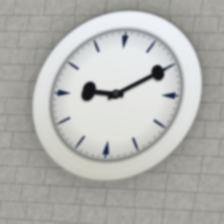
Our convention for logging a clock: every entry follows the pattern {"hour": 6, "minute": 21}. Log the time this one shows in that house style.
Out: {"hour": 9, "minute": 10}
